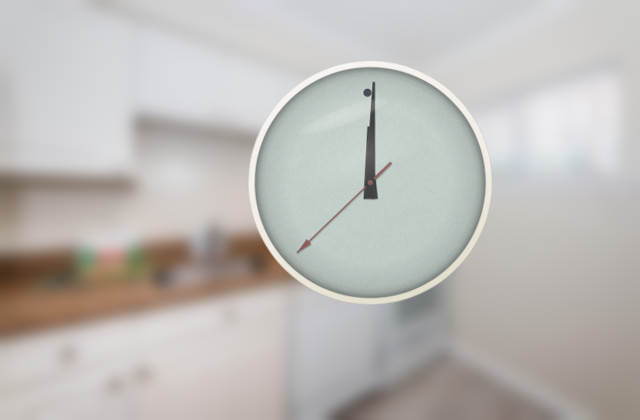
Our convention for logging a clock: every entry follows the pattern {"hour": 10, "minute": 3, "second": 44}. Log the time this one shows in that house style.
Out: {"hour": 12, "minute": 0, "second": 38}
